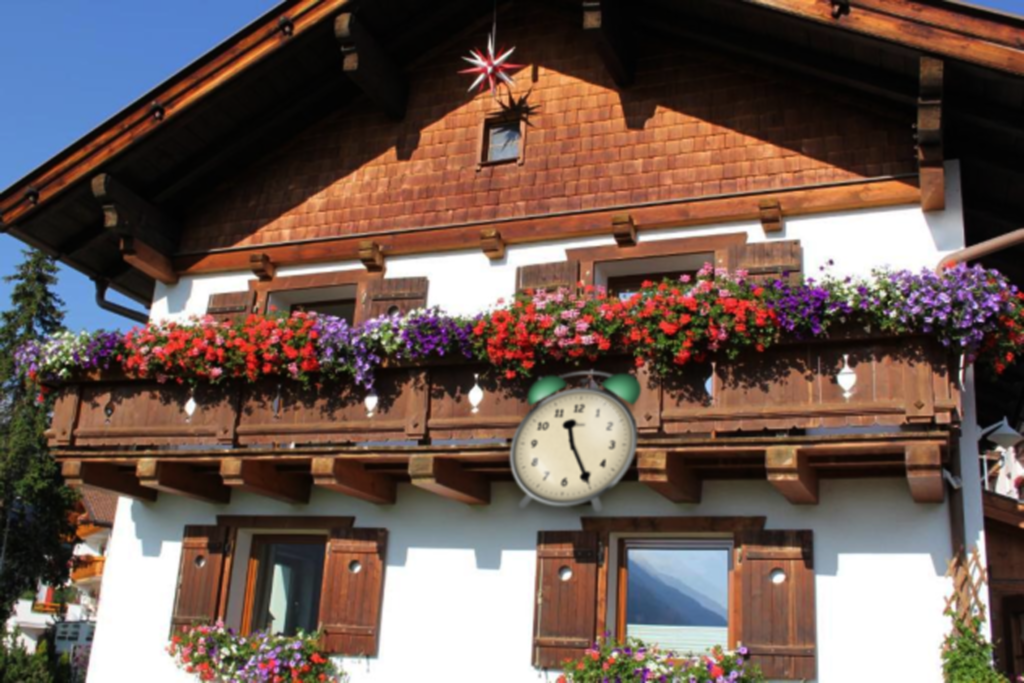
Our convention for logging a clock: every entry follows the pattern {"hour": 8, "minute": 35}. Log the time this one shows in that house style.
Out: {"hour": 11, "minute": 25}
